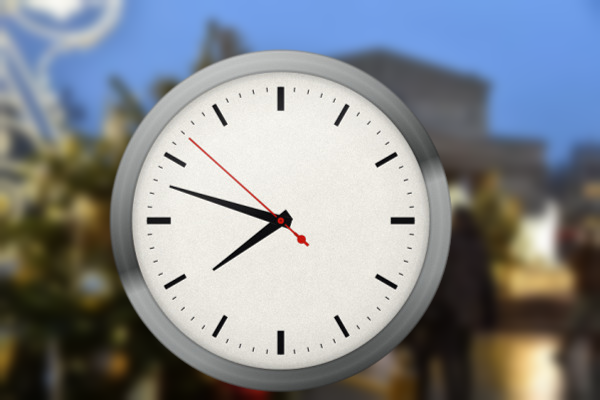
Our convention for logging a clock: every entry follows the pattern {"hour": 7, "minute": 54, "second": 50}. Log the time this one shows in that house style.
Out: {"hour": 7, "minute": 47, "second": 52}
